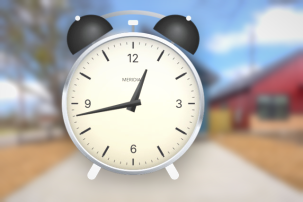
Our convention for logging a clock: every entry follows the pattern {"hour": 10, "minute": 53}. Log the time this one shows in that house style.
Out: {"hour": 12, "minute": 43}
